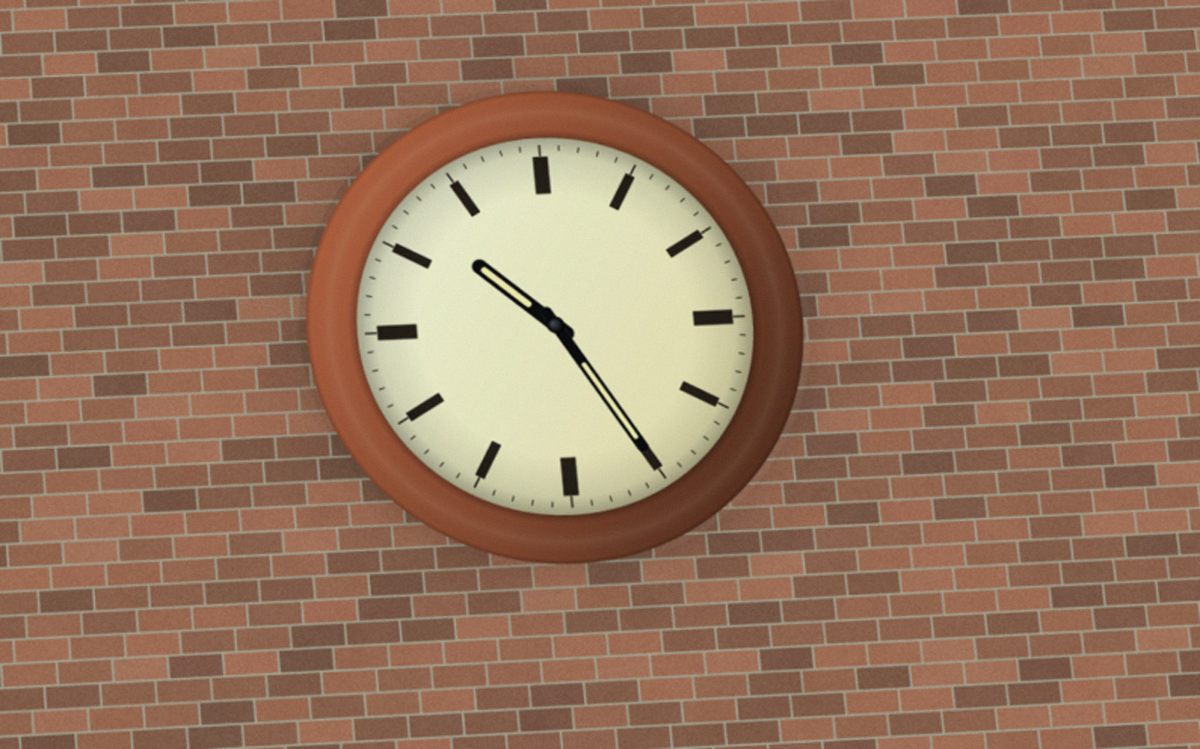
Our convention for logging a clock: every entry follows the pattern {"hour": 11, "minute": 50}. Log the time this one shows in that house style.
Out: {"hour": 10, "minute": 25}
